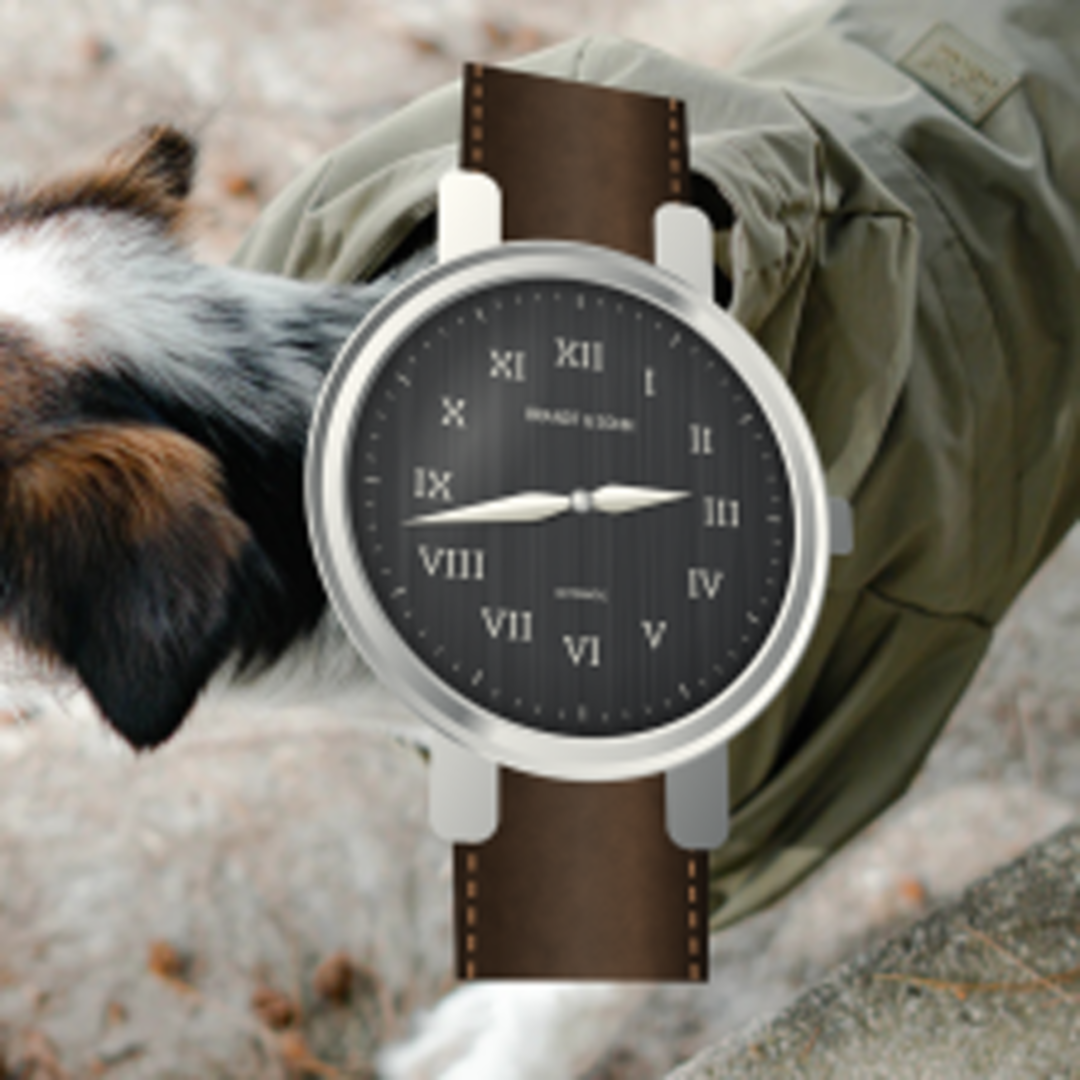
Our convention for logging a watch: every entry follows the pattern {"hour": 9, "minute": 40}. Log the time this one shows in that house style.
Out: {"hour": 2, "minute": 43}
